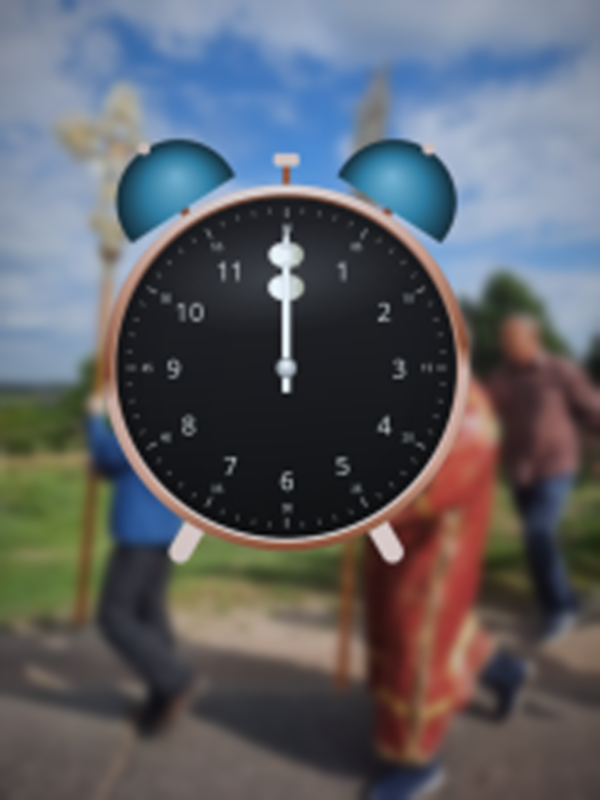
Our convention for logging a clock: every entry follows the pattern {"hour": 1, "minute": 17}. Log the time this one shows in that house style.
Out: {"hour": 12, "minute": 0}
